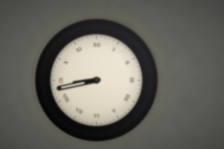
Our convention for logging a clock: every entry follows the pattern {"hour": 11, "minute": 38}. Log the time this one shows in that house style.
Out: {"hour": 8, "minute": 43}
